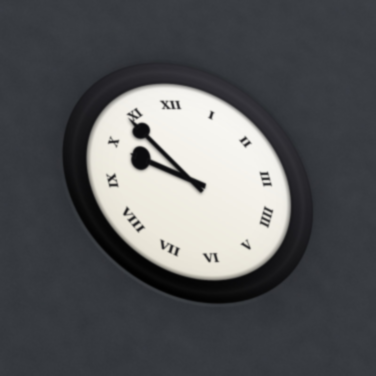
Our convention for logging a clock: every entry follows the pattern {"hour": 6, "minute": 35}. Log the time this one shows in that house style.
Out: {"hour": 9, "minute": 54}
